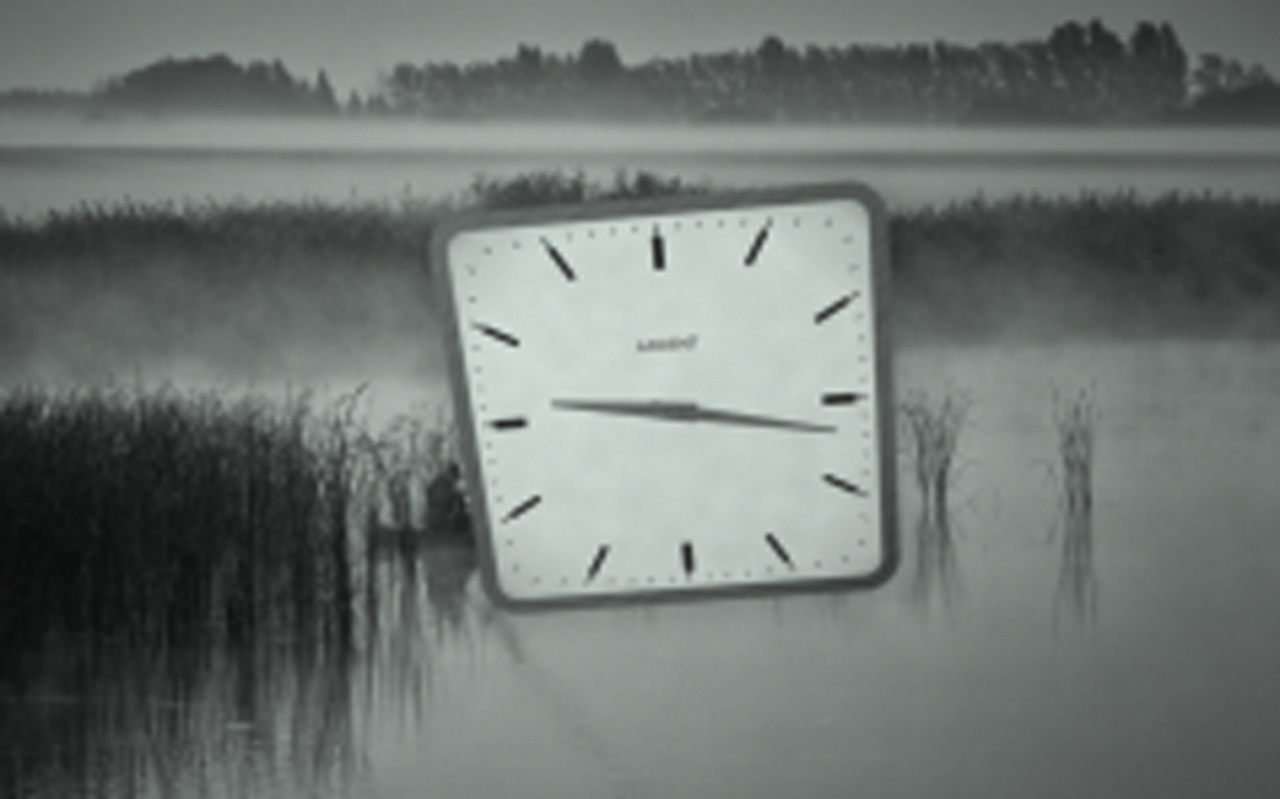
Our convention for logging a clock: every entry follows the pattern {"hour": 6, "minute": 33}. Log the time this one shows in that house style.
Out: {"hour": 9, "minute": 17}
